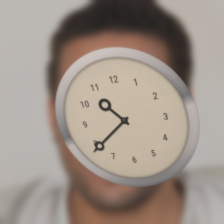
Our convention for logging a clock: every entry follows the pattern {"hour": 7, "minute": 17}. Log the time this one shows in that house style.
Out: {"hour": 10, "minute": 39}
